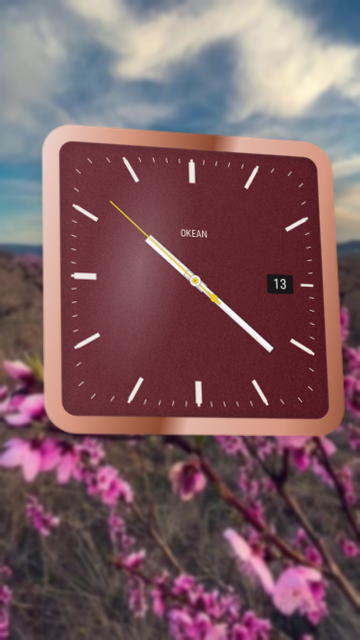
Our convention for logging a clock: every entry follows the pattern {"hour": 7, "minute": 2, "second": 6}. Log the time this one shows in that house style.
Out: {"hour": 10, "minute": 21, "second": 52}
